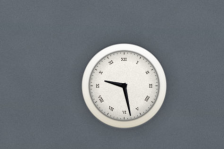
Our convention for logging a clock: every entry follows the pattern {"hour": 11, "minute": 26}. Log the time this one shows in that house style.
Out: {"hour": 9, "minute": 28}
